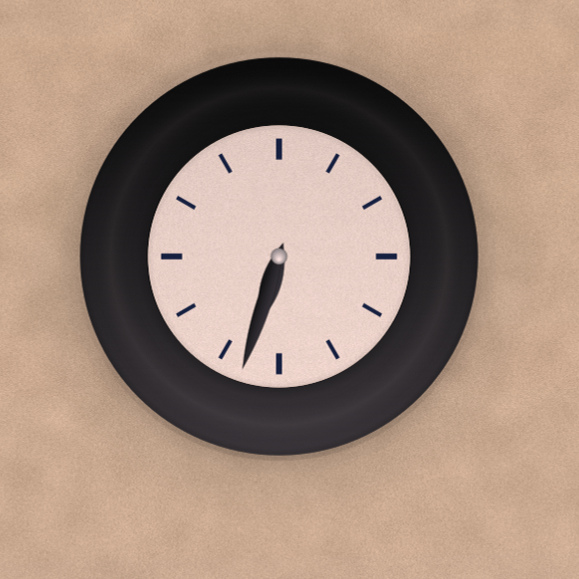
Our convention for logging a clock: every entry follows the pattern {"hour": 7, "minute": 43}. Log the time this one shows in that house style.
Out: {"hour": 6, "minute": 33}
